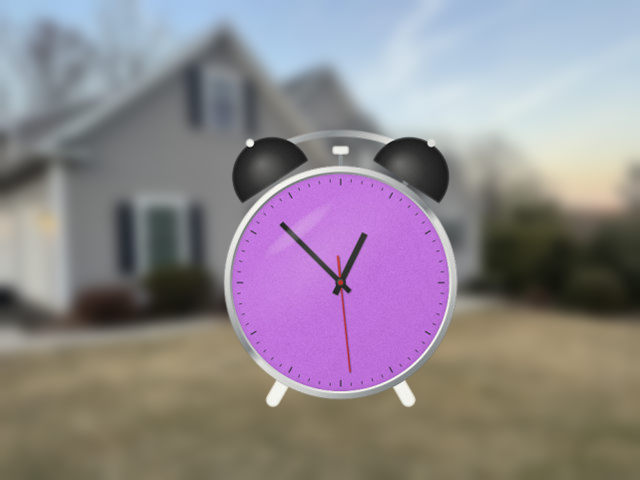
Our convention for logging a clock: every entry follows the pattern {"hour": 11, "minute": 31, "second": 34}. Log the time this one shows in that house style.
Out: {"hour": 12, "minute": 52, "second": 29}
